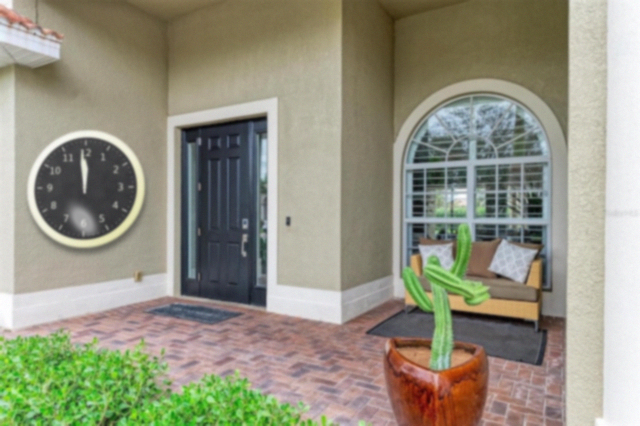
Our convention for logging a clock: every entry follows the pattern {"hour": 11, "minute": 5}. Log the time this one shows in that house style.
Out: {"hour": 11, "minute": 59}
